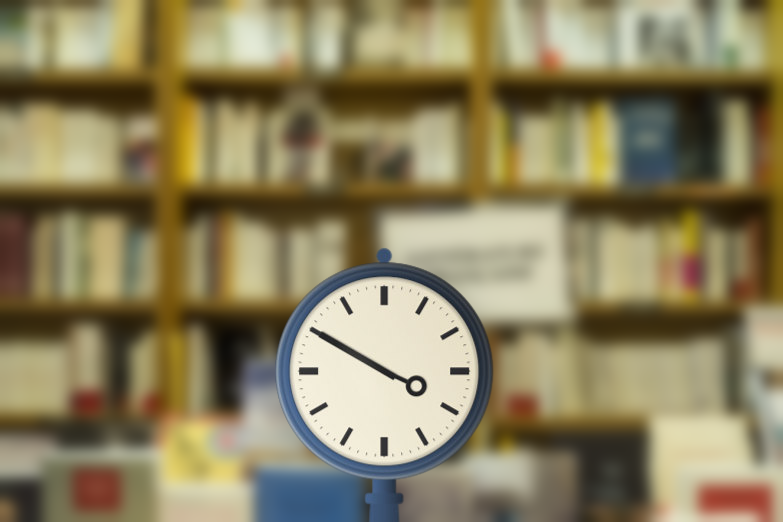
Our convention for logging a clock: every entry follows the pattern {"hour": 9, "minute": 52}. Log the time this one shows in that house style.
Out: {"hour": 3, "minute": 50}
